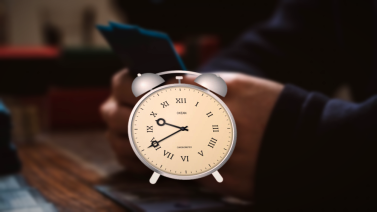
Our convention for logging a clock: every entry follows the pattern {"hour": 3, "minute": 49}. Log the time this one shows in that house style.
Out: {"hour": 9, "minute": 40}
